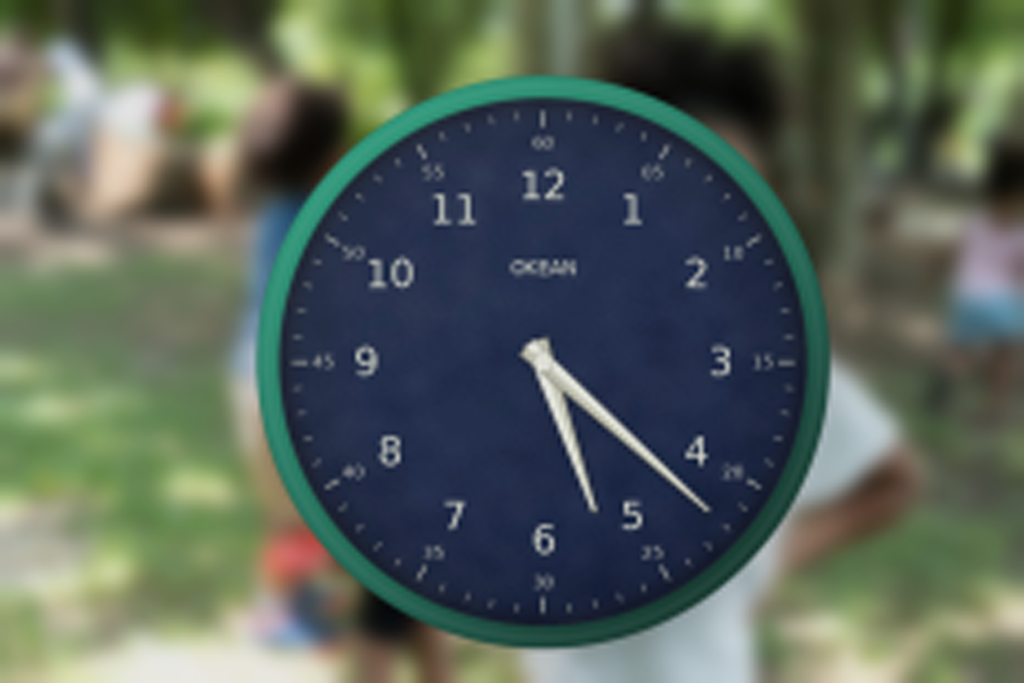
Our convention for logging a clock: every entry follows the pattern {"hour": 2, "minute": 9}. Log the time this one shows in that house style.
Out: {"hour": 5, "minute": 22}
